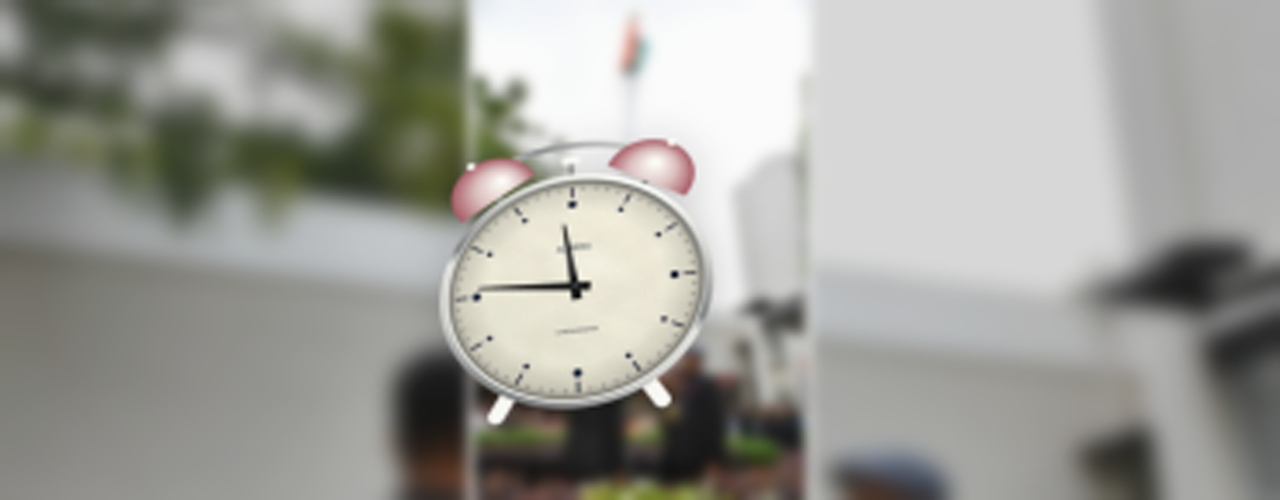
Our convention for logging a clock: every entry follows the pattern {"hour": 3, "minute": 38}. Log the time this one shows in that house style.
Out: {"hour": 11, "minute": 46}
